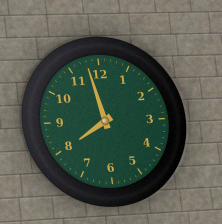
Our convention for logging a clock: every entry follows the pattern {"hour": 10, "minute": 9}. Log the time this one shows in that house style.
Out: {"hour": 7, "minute": 58}
